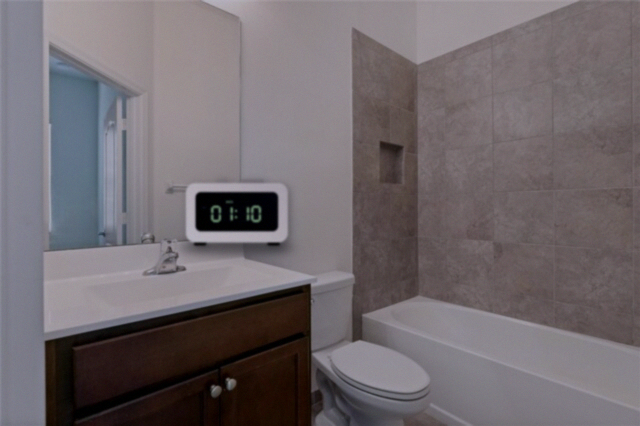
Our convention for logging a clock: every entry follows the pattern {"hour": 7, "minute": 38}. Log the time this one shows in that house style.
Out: {"hour": 1, "minute": 10}
